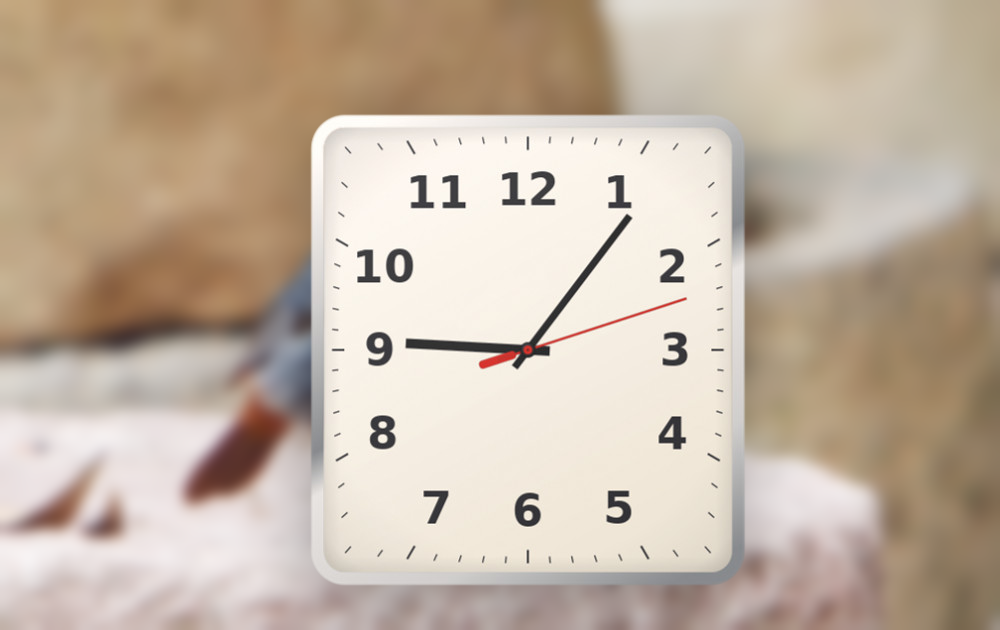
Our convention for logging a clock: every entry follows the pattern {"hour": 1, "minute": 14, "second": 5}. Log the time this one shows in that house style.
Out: {"hour": 9, "minute": 6, "second": 12}
